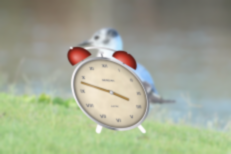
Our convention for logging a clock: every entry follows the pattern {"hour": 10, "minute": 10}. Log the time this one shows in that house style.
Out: {"hour": 3, "minute": 48}
